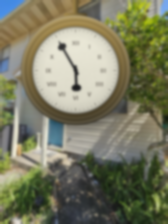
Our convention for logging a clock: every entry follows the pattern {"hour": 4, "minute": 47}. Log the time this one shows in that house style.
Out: {"hour": 5, "minute": 55}
